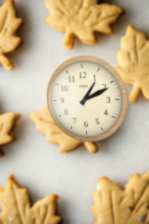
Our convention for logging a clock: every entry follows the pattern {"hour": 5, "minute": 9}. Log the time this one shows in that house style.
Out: {"hour": 1, "minute": 11}
